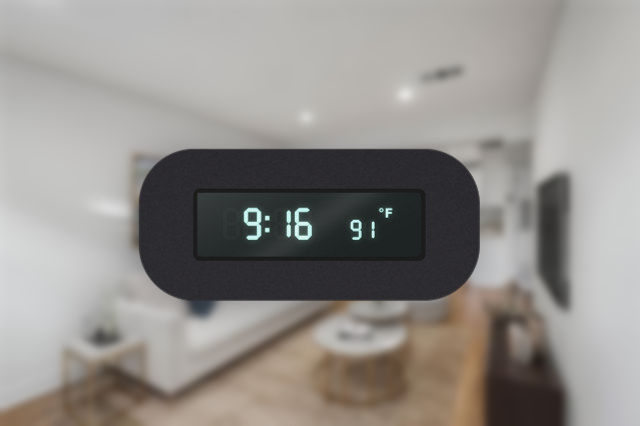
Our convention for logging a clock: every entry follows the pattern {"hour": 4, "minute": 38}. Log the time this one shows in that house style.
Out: {"hour": 9, "minute": 16}
